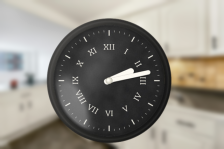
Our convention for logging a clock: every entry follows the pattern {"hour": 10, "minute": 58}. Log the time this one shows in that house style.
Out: {"hour": 2, "minute": 13}
